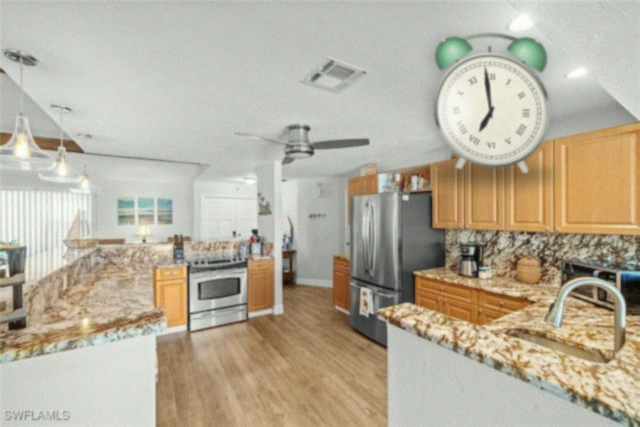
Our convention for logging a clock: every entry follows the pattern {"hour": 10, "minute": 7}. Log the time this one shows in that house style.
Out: {"hour": 6, "minute": 59}
